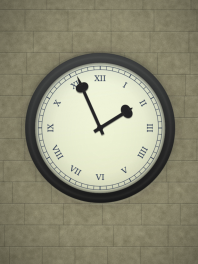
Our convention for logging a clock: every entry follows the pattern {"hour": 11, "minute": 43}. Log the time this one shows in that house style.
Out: {"hour": 1, "minute": 56}
